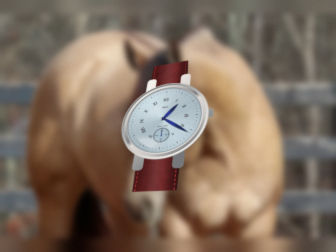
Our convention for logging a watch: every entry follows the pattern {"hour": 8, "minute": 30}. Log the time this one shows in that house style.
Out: {"hour": 1, "minute": 21}
